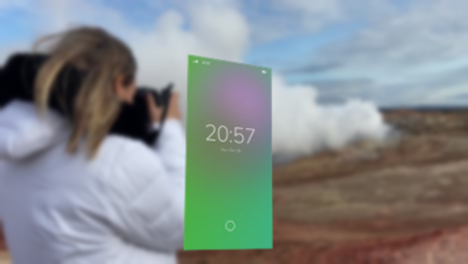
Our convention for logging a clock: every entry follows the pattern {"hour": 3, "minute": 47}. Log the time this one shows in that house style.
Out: {"hour": 20, "minute": 57}
